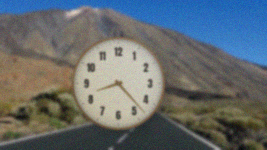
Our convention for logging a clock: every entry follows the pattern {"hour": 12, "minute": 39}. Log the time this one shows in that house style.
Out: {"hour": 8, "minute": 23}
